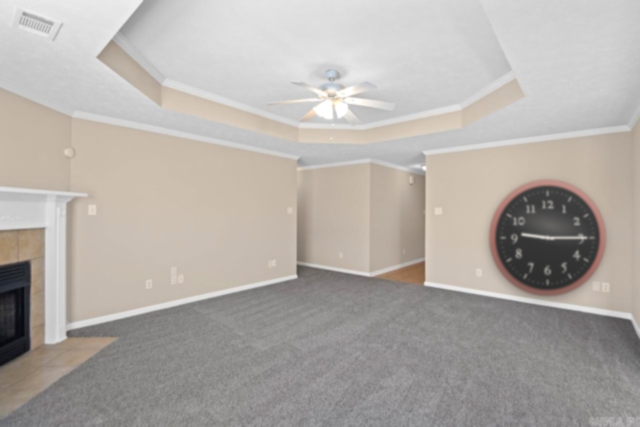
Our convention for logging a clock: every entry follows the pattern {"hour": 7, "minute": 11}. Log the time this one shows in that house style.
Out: {"hour": 9, "minute": 15}
